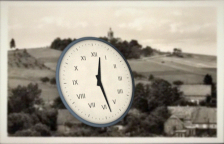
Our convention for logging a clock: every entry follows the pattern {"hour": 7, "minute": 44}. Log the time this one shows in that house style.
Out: {"hour": 12, "minute": 28}
